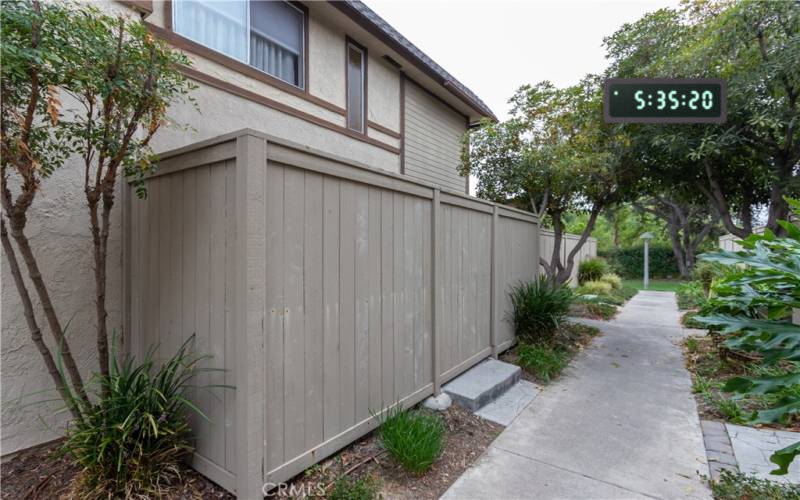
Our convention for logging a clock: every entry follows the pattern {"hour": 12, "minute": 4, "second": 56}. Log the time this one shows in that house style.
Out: {"hour": 5, "minute": 35, "second": 20}
